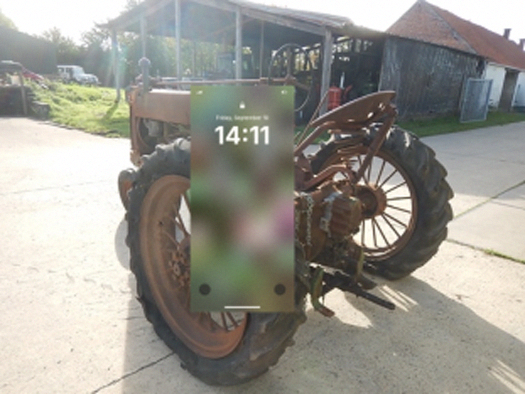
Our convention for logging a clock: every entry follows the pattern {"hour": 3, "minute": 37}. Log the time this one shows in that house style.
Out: {"hour": 14, "minute": 11}
